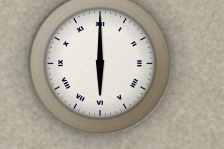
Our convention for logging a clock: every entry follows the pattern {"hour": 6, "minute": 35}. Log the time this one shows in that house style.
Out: {"hour": 6, "minute": 0}
